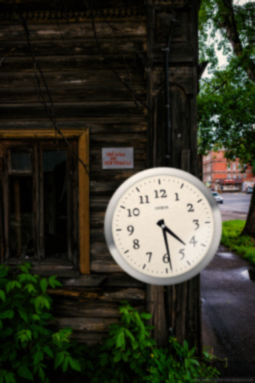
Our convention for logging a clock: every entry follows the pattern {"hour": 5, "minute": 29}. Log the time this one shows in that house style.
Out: {"hour": 4, "minute": 29}
